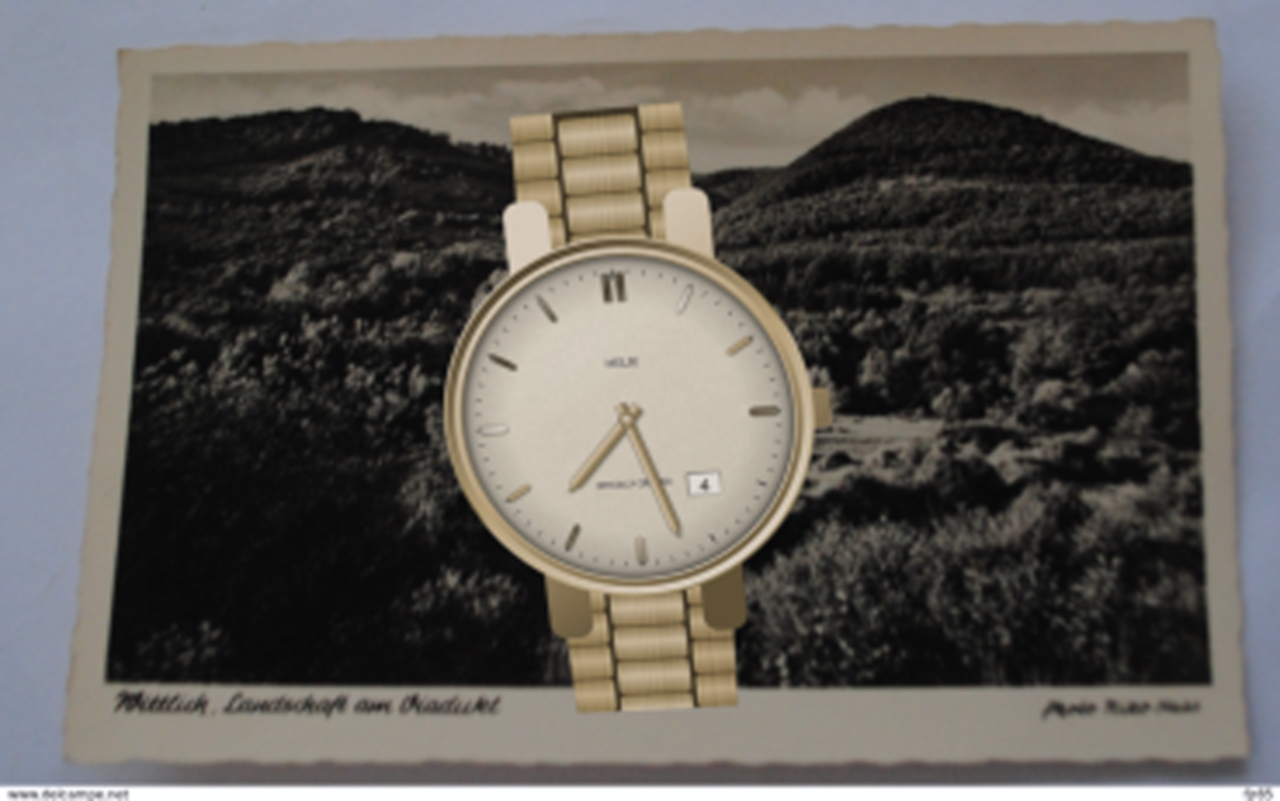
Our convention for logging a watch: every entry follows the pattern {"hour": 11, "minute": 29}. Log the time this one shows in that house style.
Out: {"hour": 7, "minute": 27}
